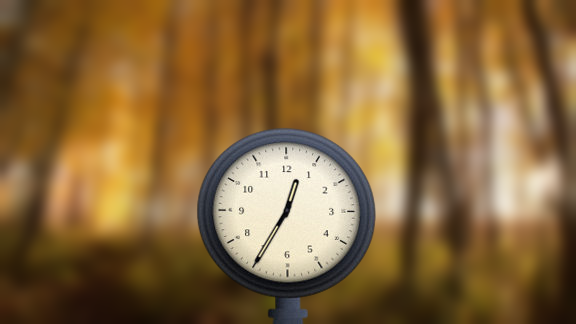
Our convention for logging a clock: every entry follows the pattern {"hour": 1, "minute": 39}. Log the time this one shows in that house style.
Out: {"hour": 12, "minute": 35}
